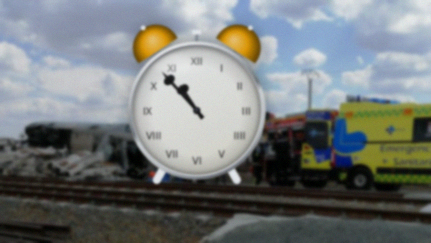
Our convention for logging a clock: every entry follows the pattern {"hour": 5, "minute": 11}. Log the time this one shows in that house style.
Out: {"hour": 10, "minute": 53}
